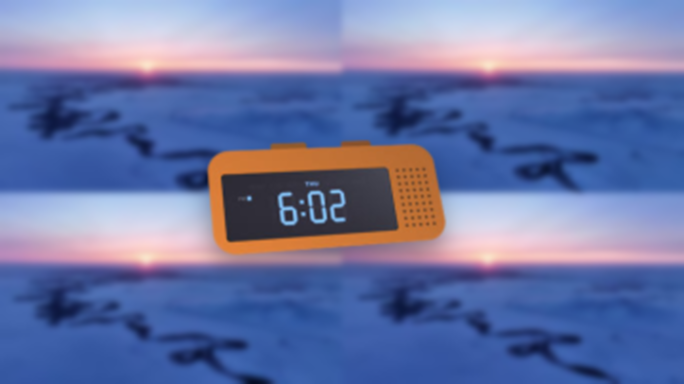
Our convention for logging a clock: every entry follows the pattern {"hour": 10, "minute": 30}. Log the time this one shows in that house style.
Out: {"hour": 6, "minute": 2}
